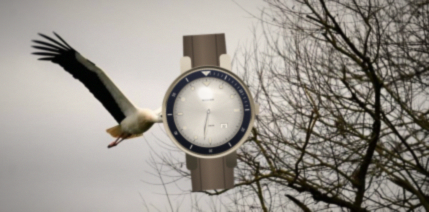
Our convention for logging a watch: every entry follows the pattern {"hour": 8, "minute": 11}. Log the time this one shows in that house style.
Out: {"hour": 6, "minute": 32}
